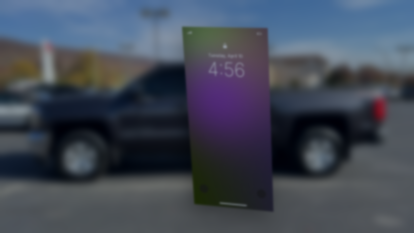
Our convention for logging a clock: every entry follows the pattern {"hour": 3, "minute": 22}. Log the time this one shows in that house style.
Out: {"hour": 4, "minute": 56}
